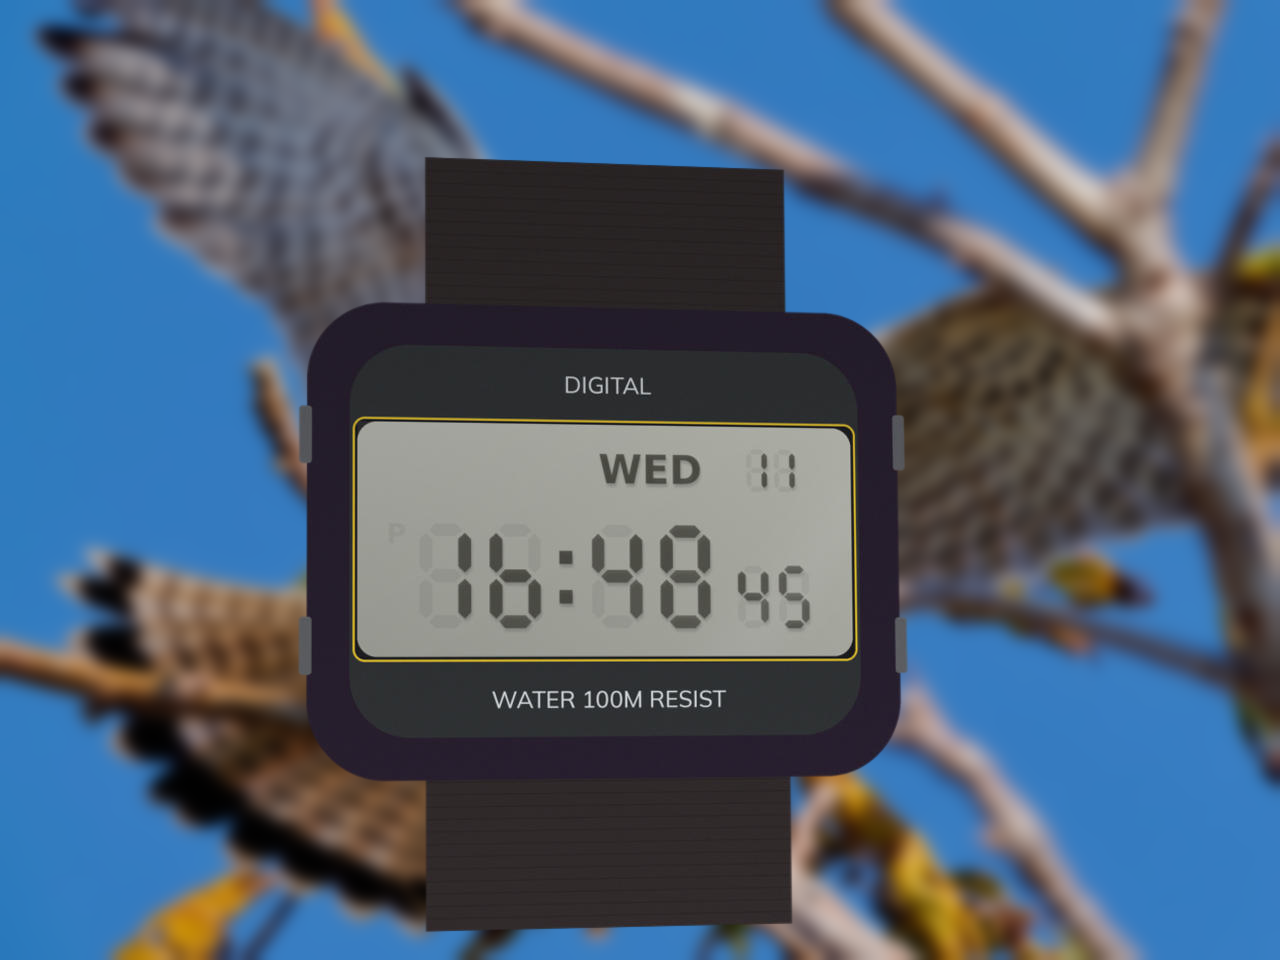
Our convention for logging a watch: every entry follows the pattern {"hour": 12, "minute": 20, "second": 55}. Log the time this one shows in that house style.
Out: {"hour": 16, "minute": 48, "second": 45}
